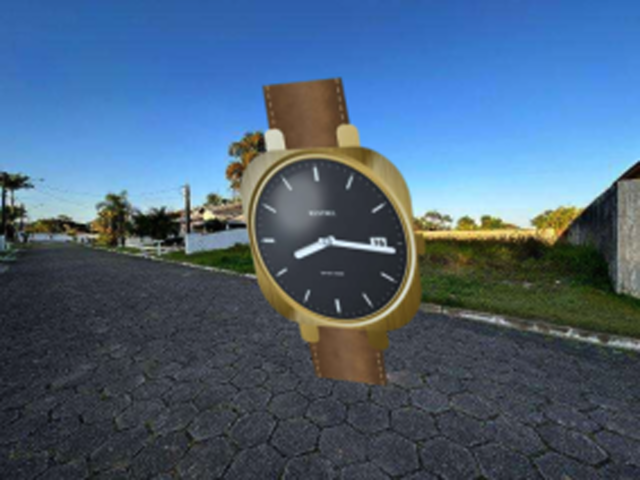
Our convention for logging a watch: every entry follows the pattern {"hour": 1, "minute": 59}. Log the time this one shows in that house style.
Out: {"hour": 8, "minute": 16}
